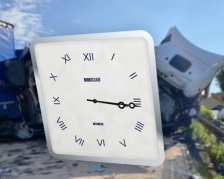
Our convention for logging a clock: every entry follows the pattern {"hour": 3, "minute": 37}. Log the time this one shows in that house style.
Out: {"hour": 3, "minute": 16}
